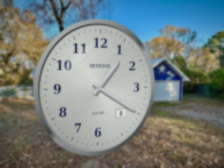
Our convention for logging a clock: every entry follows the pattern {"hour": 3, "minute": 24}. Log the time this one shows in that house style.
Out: {"hour": 1, "minute": 20}
